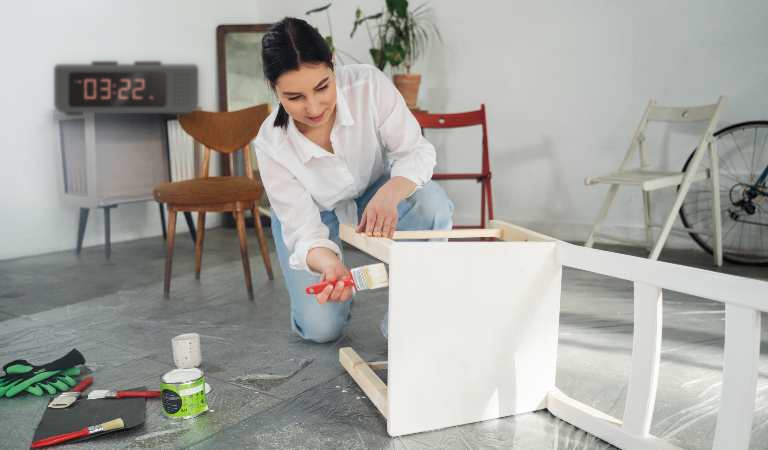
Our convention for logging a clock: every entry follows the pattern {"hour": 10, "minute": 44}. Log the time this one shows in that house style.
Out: {"hour": 3, "minute": 22}
